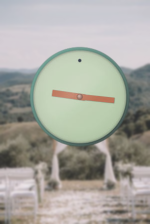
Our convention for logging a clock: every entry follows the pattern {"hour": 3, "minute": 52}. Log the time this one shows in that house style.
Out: {"hour": 9, "minute": 16}
